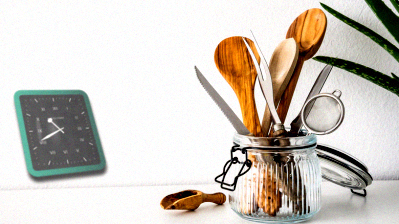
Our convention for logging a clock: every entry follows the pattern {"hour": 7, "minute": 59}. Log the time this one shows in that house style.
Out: {"hour": 10, "minute": 41}
